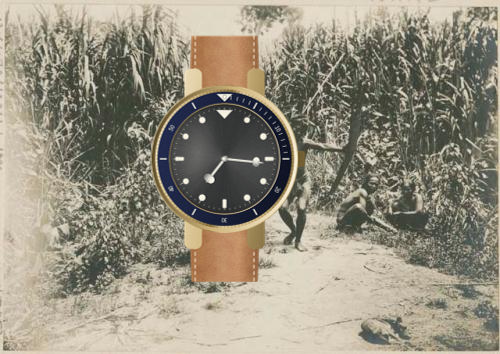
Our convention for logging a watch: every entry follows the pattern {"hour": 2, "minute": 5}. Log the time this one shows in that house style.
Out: {"hour": 7, "minute": 16}
